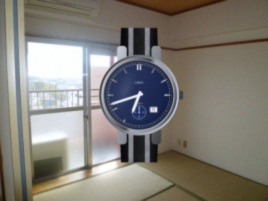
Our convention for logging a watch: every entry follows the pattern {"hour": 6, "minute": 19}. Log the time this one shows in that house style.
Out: {"hour": 6, "minute": 42}
